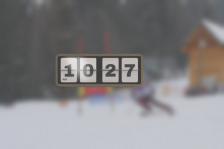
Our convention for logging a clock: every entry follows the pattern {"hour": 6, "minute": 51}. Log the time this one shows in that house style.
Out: {"hour": 10, "minute": 27}
